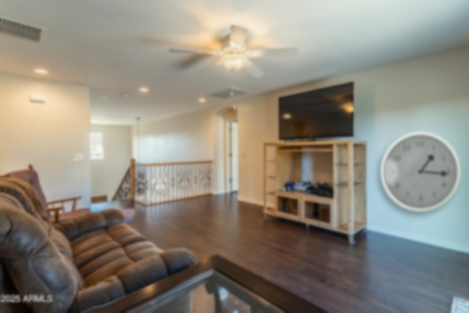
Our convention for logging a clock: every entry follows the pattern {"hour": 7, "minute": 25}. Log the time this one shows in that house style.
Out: {"hour": 1, "minute": 16}
